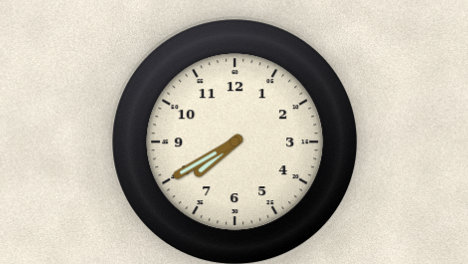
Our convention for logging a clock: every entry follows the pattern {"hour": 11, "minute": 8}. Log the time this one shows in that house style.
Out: {"hour": 7, "minute": 40}
